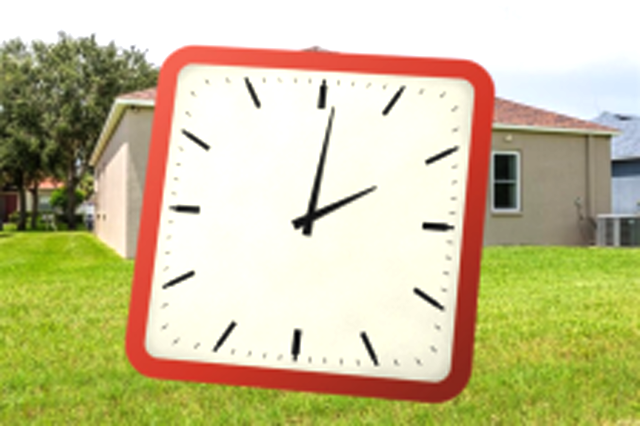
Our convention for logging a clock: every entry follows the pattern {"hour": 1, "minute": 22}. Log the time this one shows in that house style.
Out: {"hour": 2, "minute": 1}
